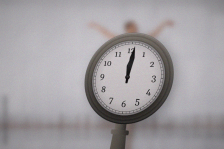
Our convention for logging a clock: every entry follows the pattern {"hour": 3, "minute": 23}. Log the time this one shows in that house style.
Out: {"hour": 12, "minute": 1}
